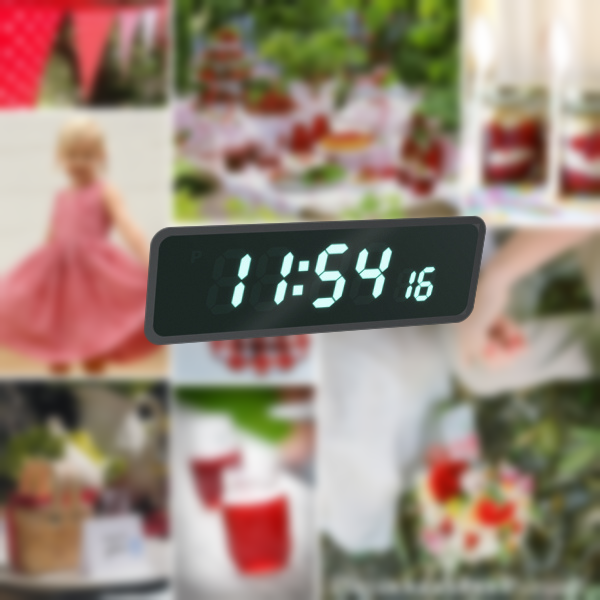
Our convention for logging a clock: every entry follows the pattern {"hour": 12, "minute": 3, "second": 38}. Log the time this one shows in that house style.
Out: {"hour": 11, "minute": 54, "second": 16}
